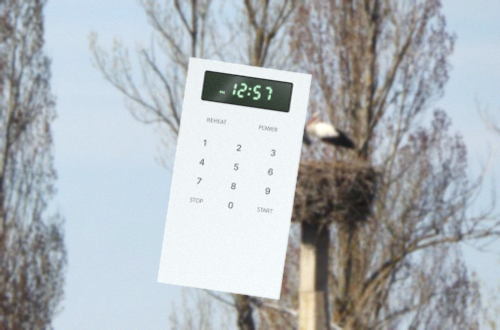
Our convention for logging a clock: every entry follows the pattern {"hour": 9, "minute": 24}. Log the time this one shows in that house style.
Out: {"hour": 12, "minute": 57}
